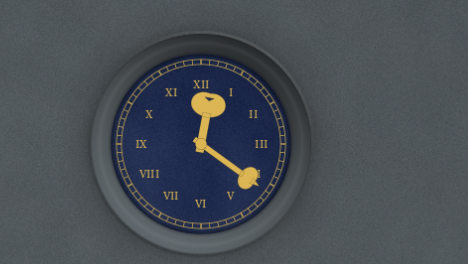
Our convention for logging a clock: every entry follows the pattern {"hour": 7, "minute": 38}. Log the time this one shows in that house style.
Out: {"hour": 12, "minute": 21}
